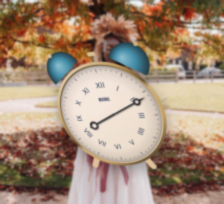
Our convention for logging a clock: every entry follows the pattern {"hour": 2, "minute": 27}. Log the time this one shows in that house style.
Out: {"hour": 8, "minute": 11}
